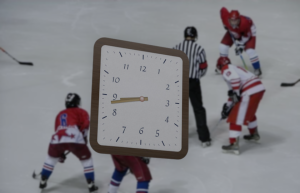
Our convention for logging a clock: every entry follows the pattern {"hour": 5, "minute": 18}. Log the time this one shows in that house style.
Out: {"hour": 8, "minute": 43}
